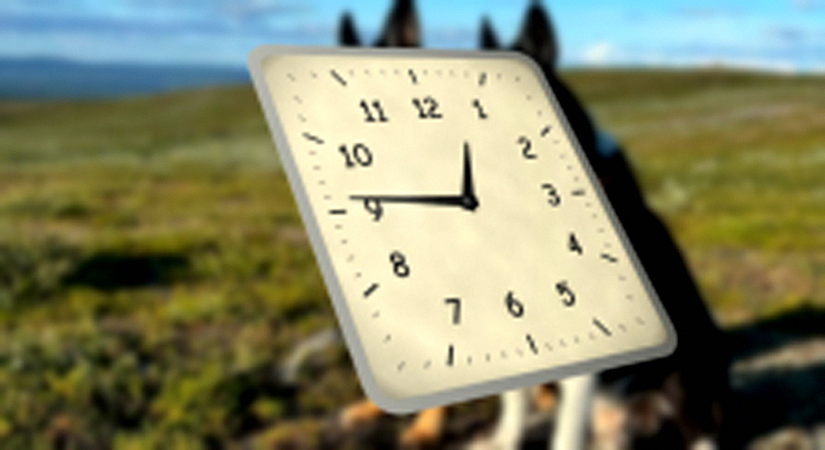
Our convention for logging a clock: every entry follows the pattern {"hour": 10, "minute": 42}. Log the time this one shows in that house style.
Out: {"hour": 12, "minute": 46}
